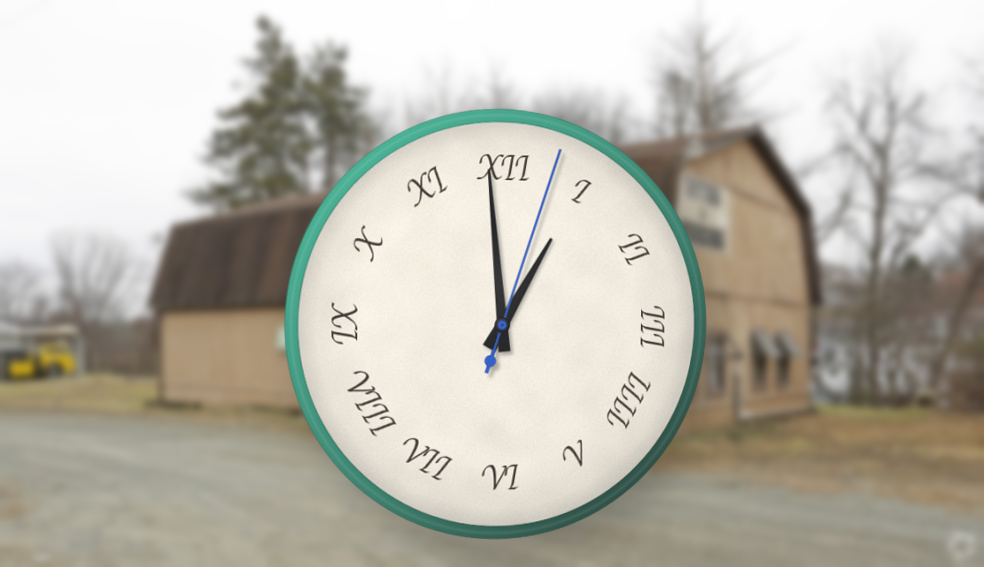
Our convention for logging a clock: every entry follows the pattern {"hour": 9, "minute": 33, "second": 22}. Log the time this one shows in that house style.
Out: {"hour": 12, "minute": 59, "second": 3}
